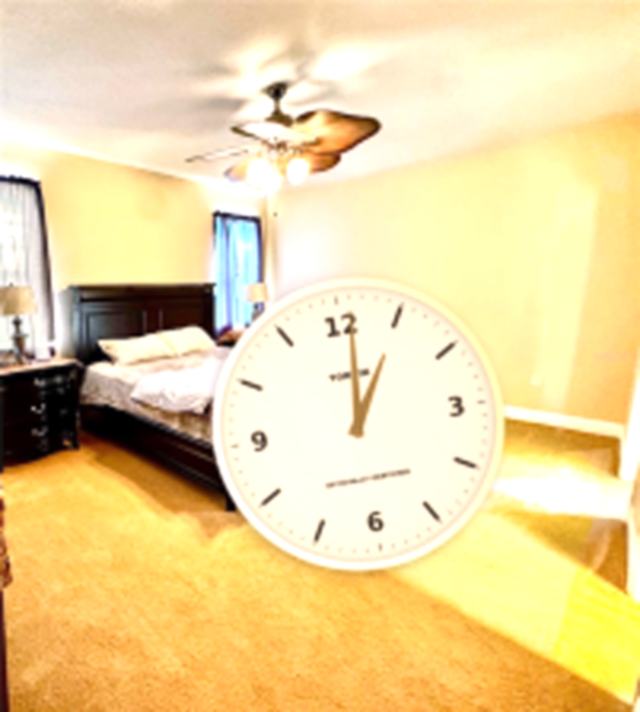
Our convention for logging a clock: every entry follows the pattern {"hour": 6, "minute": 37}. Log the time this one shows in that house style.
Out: {"hour": 1, "minute": 1}
